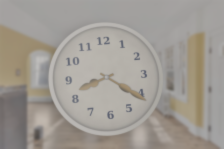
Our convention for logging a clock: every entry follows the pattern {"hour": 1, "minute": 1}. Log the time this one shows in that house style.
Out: {"hour": 8, "minute": 21}
